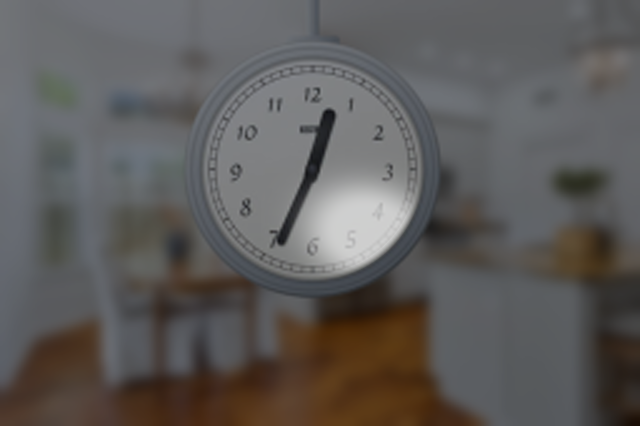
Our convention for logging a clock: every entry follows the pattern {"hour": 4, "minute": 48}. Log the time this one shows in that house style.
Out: {"hour": 12, "minute": 34}
